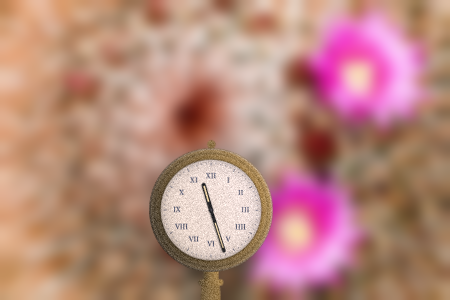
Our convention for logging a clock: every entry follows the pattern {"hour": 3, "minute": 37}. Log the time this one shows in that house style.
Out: {"hour": 11, "minute": 27}
